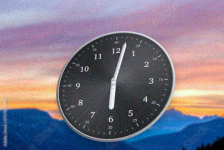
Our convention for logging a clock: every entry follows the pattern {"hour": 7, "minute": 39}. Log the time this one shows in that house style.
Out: {"hour": 6, "minute": 2}
